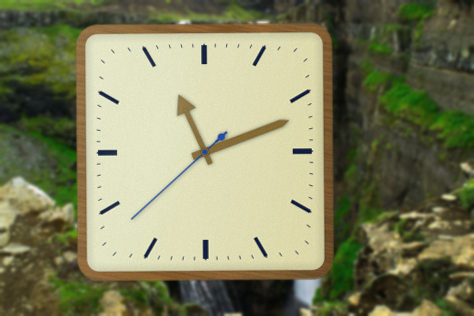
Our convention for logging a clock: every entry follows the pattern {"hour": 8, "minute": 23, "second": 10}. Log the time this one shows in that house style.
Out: {"hour": 11, "minute": 11, "second": 38}
